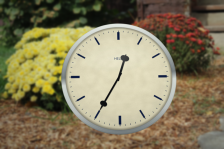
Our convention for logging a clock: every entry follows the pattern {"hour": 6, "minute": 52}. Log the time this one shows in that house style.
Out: {"hour": 12, "minute": 35}
